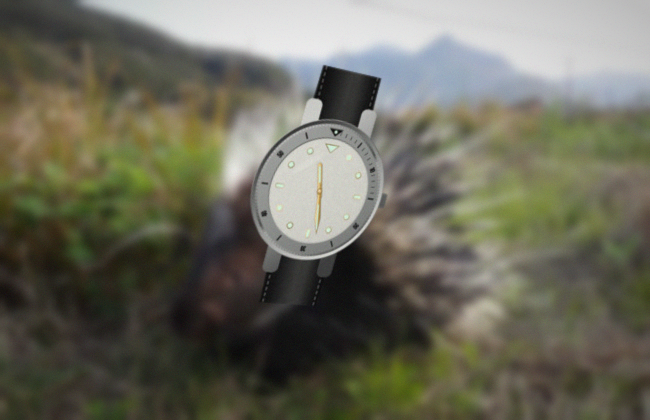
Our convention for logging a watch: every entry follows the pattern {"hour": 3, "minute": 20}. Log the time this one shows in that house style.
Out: {"hour": 11, "minute": 28}
